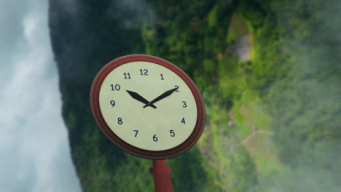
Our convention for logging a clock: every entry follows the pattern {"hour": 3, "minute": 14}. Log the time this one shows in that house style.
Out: {"hour": 10, "minute": 10}
